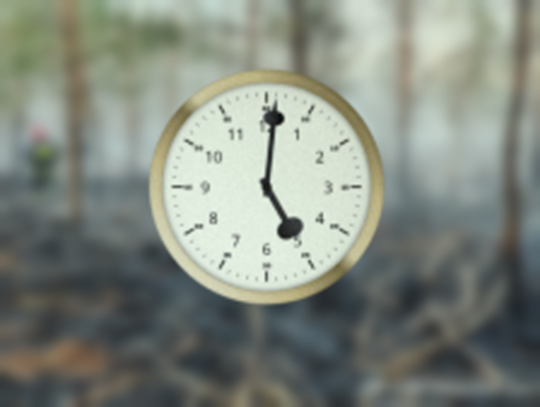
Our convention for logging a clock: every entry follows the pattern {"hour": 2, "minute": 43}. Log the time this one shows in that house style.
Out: {"hour": 5, "minute": 1}
